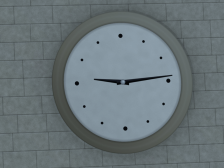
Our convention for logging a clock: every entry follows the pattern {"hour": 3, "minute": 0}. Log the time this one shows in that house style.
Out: {"hour": 9, "minute": 14}
